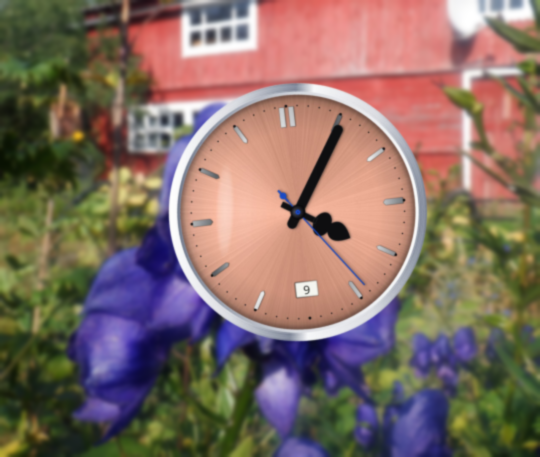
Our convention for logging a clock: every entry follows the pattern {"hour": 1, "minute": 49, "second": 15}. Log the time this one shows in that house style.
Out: {"hour": 4, "minute": 5, "second": 24}
